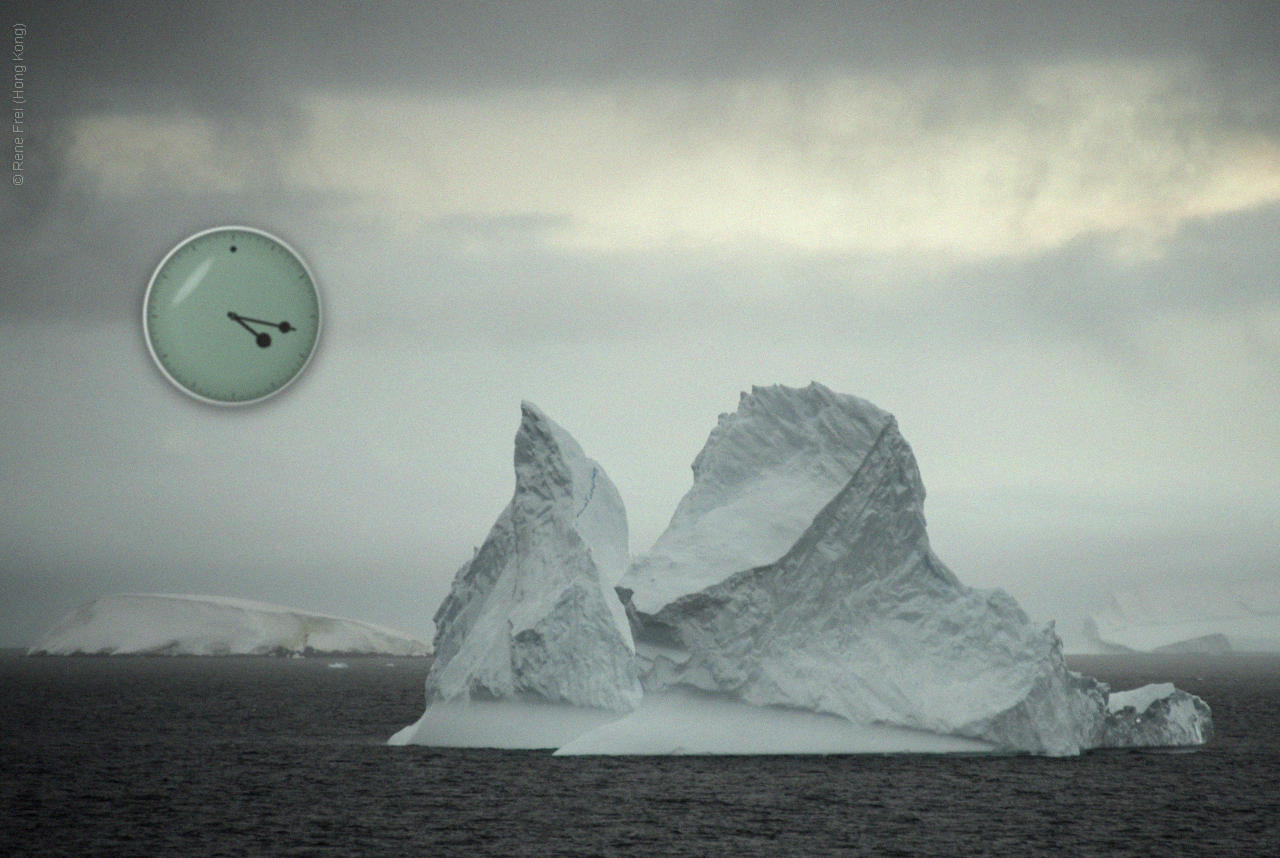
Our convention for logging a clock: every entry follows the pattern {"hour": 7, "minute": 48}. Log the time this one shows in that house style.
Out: {"hour": 4, "minute": 17}
